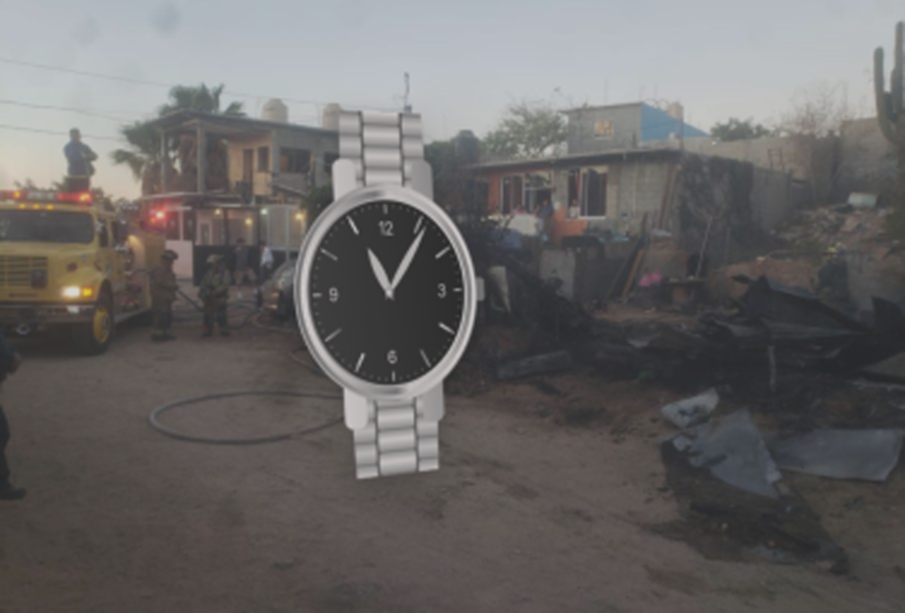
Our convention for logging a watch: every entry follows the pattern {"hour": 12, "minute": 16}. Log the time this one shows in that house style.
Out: {"hour": 11, "minute": 6}
